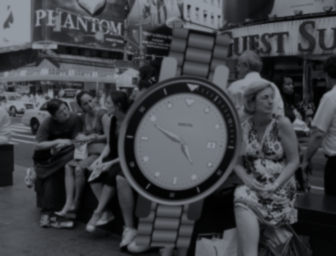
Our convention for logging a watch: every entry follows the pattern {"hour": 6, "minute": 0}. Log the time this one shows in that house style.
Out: {"hour": 4, "minute": 49}
